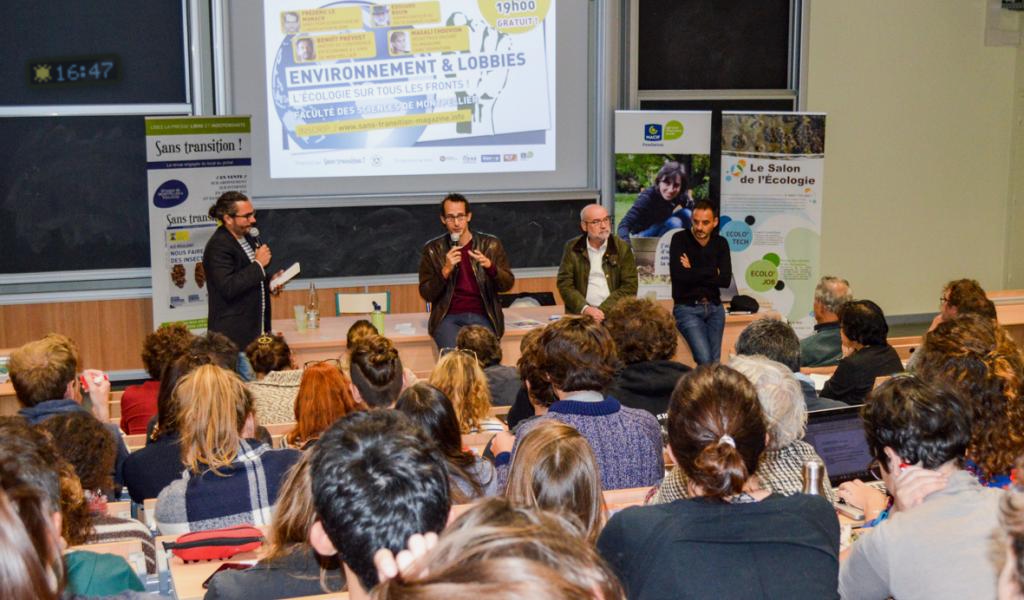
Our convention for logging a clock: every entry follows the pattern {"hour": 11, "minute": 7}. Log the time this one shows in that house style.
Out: {"hour": 16, "minute": 47}
